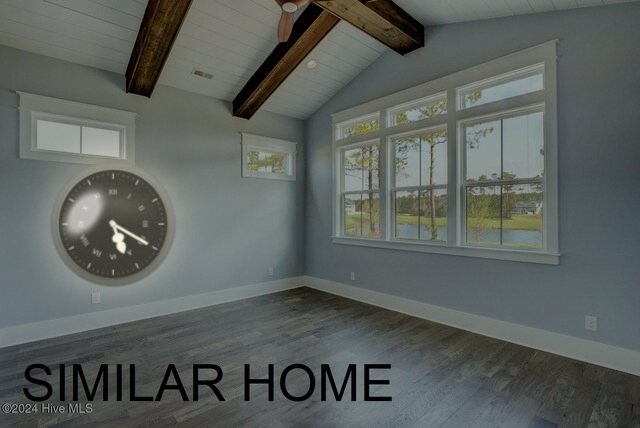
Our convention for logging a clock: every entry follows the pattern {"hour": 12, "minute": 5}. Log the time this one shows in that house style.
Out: {"hour": 5, "minute": 20}
